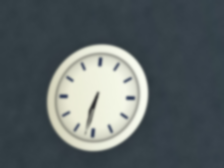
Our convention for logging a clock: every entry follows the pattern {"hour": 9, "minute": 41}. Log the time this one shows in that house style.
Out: {"hour": 6, "minute": 32}
